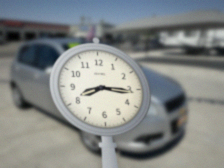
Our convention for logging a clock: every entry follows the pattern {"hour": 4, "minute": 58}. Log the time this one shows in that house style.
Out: {"hour": 8, "minute": 16}
